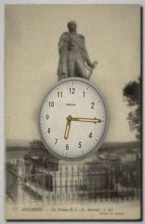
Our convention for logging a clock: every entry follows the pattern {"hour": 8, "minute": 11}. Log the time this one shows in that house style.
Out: {"hour": 6, "minute": 15}
